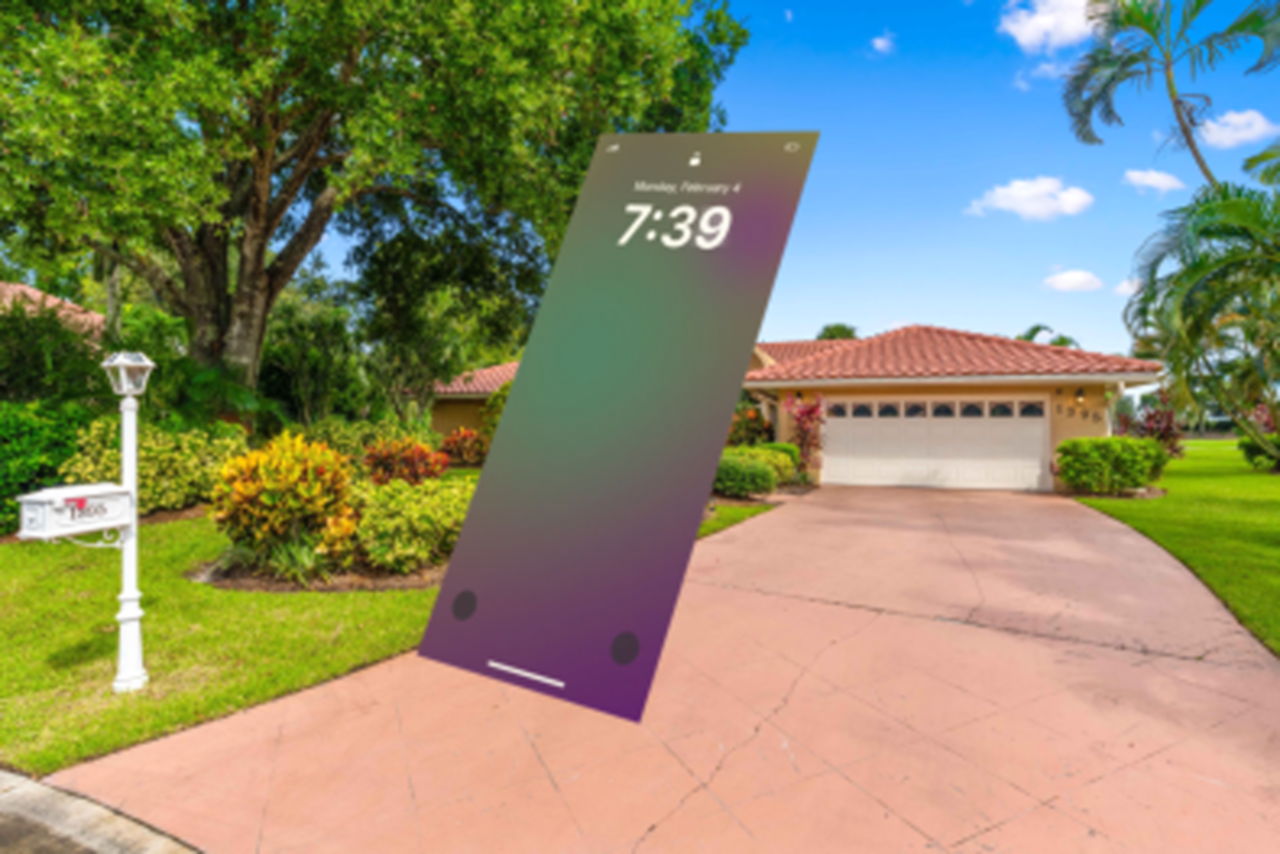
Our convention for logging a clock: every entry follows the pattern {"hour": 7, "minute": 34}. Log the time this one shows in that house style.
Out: {"hour": 7, "minute": 39}
